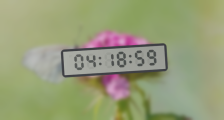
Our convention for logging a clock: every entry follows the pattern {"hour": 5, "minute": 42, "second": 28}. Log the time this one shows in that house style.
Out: {"hour": 4, "minute": 18, "second": 59}
